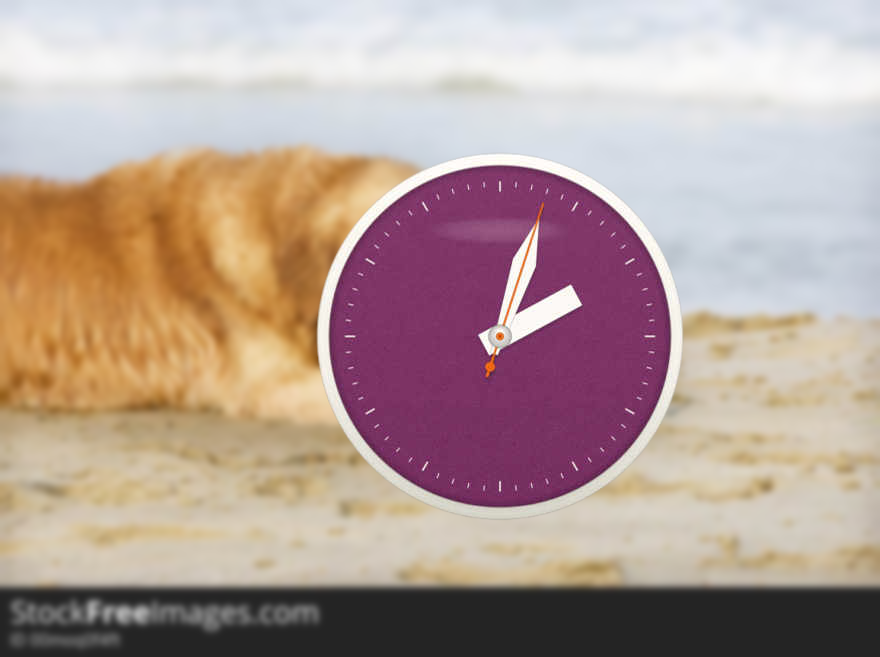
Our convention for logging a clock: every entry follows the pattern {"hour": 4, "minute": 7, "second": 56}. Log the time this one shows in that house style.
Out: {"hour": 2, "minute": 3, "second": 3}
